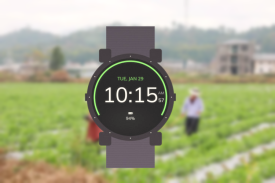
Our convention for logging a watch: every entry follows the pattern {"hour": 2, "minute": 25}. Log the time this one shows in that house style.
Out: {"hour": 10, "minute": 15}
